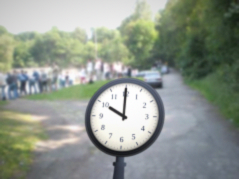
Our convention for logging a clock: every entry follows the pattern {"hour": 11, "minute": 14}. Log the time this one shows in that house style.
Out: {"hour": 10, "minute": 0}
